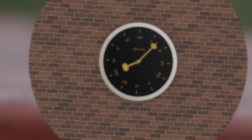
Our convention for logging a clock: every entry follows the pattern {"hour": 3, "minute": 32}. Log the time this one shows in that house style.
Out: {"hour": 8, "minute": 7}
